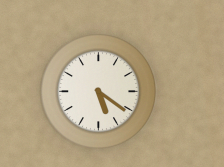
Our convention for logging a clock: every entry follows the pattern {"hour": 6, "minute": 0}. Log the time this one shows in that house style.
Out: {"hour": 5, "minute": 21}
